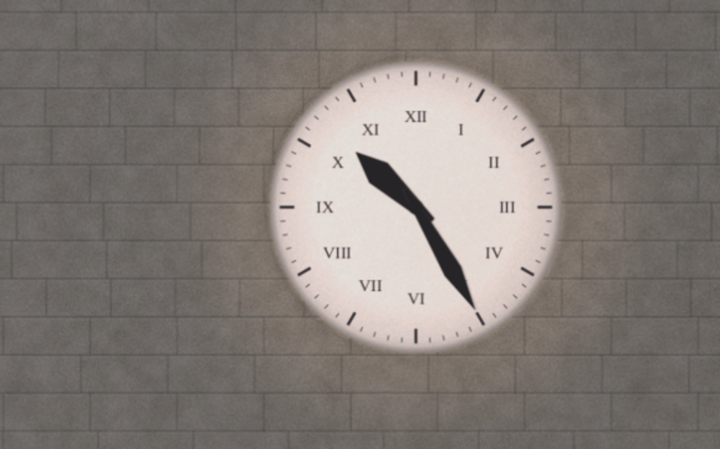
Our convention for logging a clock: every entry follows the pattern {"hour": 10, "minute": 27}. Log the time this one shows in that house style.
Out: {"hour": 10, "minute": 25}
